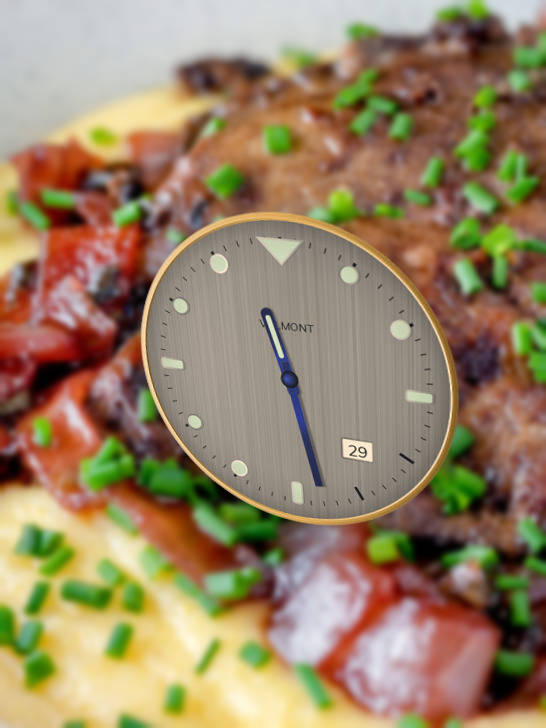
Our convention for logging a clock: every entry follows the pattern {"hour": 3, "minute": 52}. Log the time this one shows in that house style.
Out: {"hour": 11, "minute": 28}
